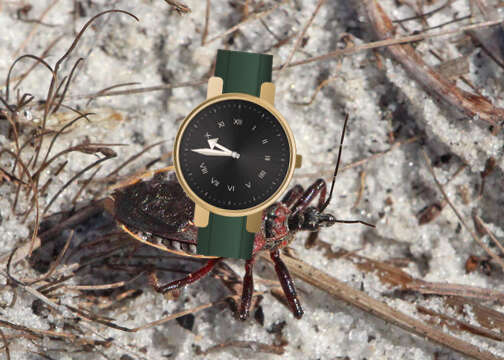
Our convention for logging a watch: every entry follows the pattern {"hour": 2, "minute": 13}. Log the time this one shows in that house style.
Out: {"hour": 9, "minute": 45}
